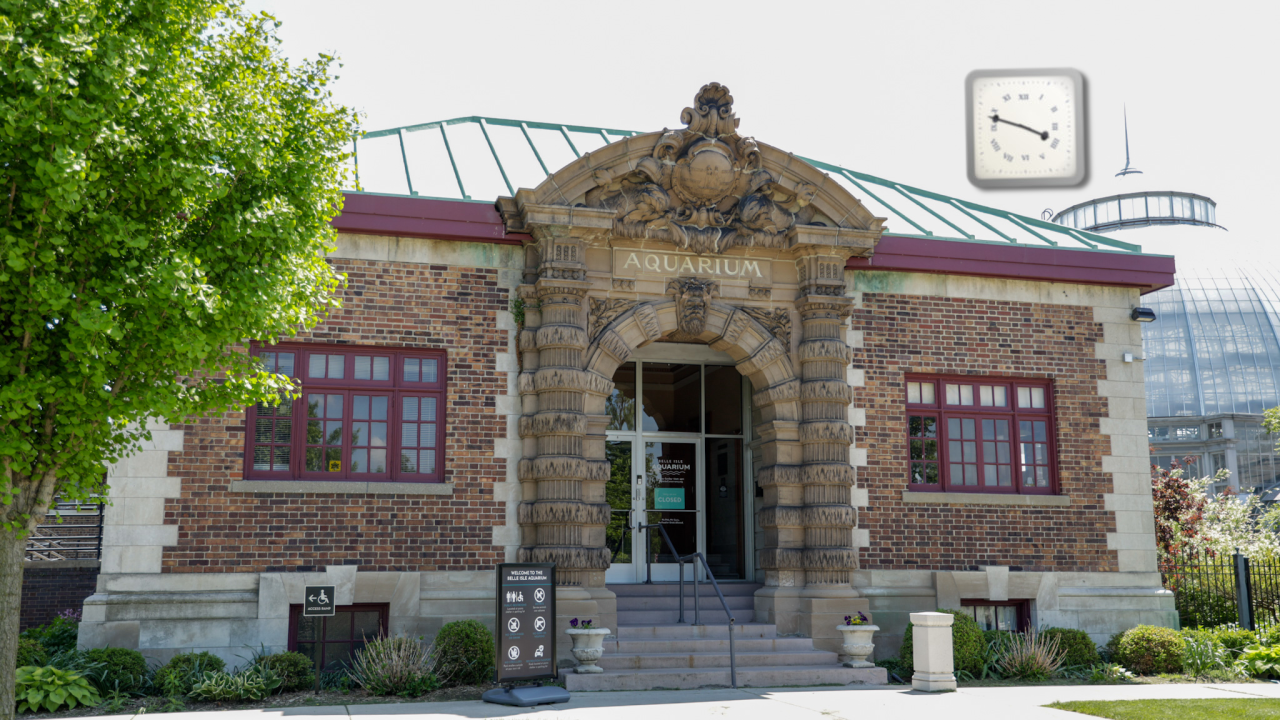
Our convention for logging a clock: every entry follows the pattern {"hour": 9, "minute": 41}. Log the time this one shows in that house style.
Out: {"hour": 3, "minute": 48}
